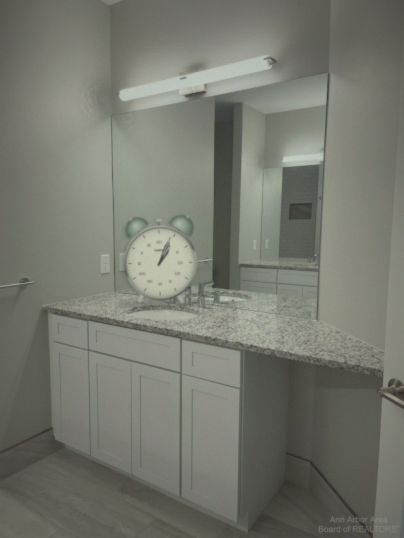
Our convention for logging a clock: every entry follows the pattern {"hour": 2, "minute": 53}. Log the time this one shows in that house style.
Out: {"hour": 1, "minute": 4}
